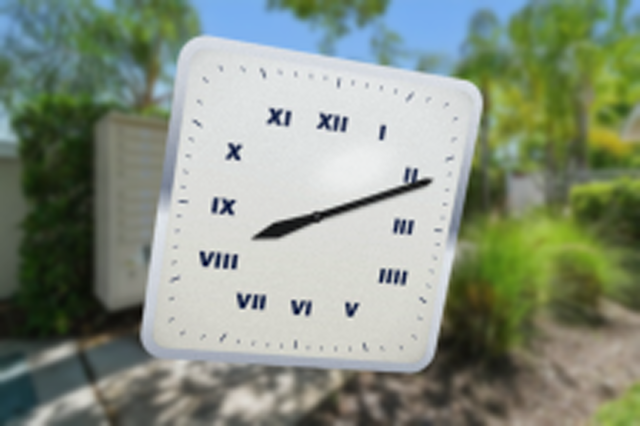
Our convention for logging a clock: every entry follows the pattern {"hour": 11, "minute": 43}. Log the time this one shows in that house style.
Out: {"hour": 8, "minute": 11}
